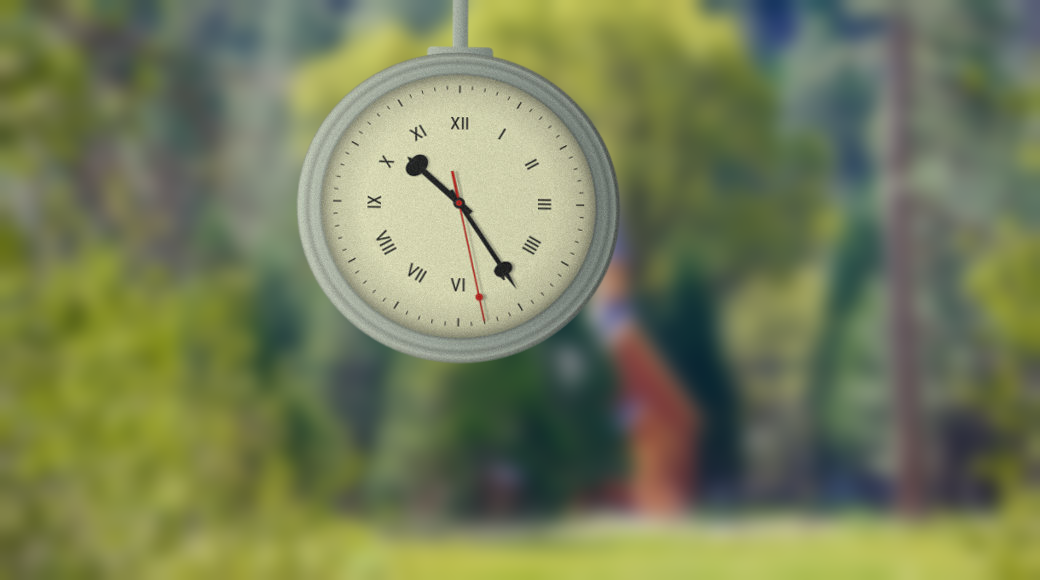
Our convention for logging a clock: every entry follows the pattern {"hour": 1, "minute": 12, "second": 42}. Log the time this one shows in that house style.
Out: {"hour": 10, "minute": 24, "second": 28}
